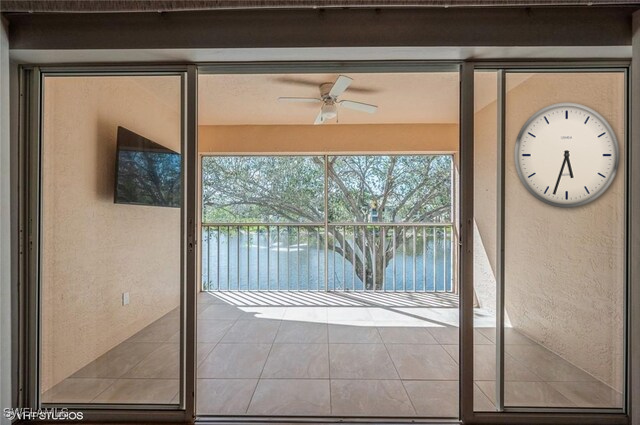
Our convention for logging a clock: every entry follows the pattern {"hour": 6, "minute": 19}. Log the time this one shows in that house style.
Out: {"hour": 5, "minute": 33}
